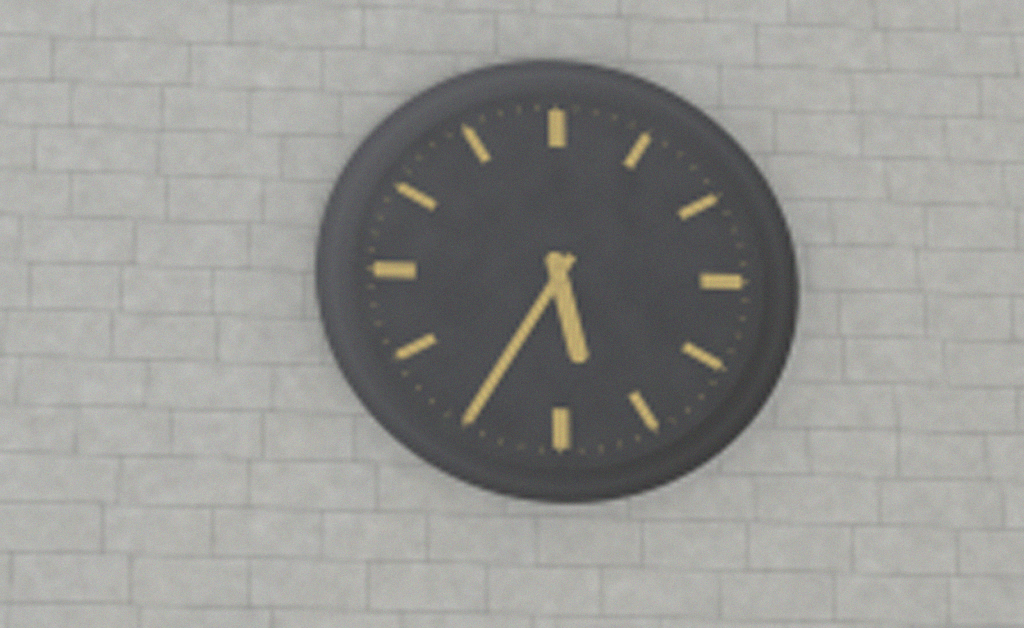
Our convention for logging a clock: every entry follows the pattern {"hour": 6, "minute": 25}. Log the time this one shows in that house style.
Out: {"hour": 5, "minute": 35}
